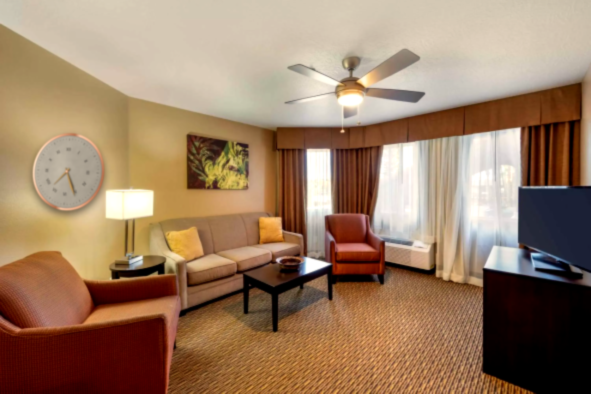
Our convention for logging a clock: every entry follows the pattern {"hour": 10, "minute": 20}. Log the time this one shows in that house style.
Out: {"hour": 7, "minute": 26}
